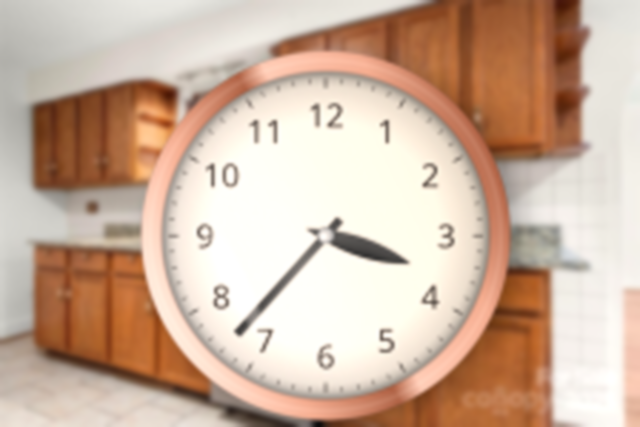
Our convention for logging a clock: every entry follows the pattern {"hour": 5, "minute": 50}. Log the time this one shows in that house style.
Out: {"hour": 3, "minute": 37}
